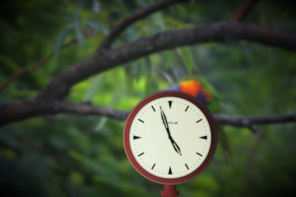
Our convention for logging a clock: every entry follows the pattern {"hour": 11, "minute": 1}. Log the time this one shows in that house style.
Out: {"hour": 4, "minute": 57}
